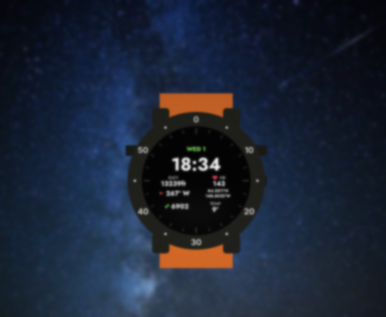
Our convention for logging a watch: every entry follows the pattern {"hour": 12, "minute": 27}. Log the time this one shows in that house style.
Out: {"hour": 18, "minute": 34}
